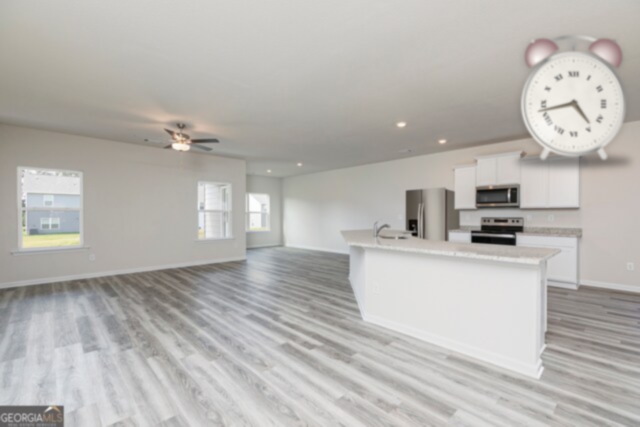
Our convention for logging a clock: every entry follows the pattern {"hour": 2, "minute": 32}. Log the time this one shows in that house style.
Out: {"hour": 4, "minute": 43}
